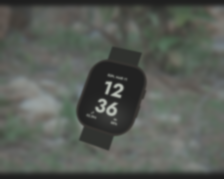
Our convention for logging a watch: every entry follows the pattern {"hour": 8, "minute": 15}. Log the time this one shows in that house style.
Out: {"hour": 12, "minute": 36}
